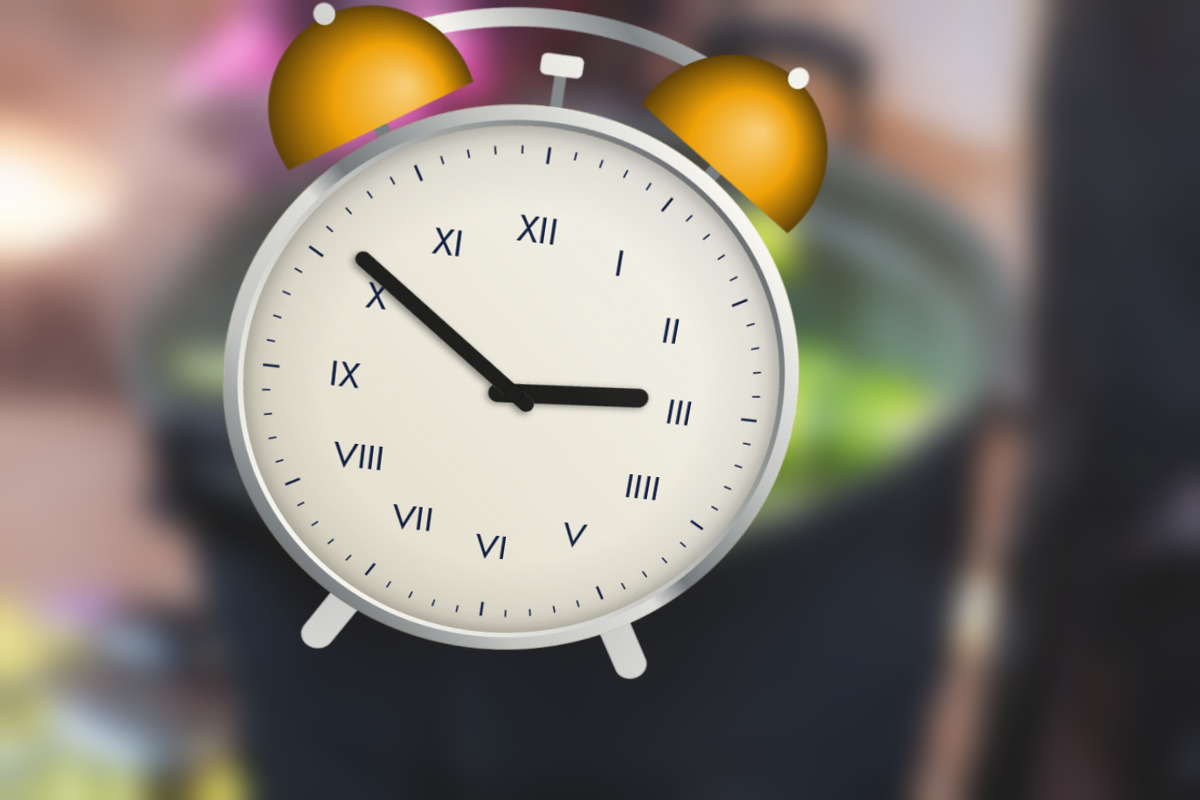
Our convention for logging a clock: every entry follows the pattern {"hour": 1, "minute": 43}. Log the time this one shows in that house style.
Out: {"hour": 2, "minute": 51}
